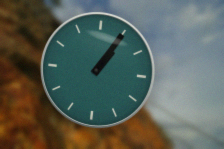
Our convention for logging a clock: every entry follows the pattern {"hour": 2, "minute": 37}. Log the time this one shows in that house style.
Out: {"hour": 1, "minute": 5}
